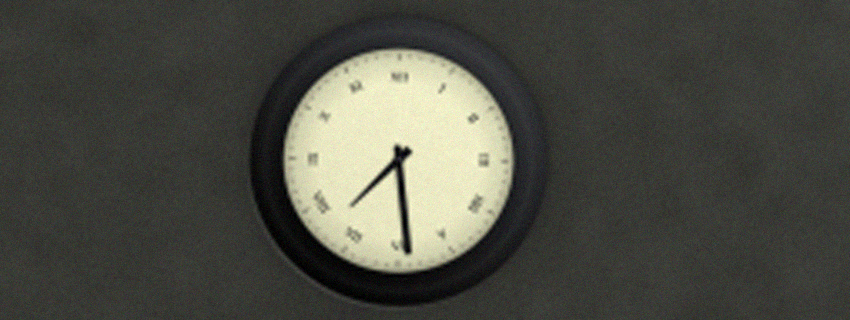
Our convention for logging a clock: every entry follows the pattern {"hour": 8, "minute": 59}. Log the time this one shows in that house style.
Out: {"hour": 7, "minute": 29}
